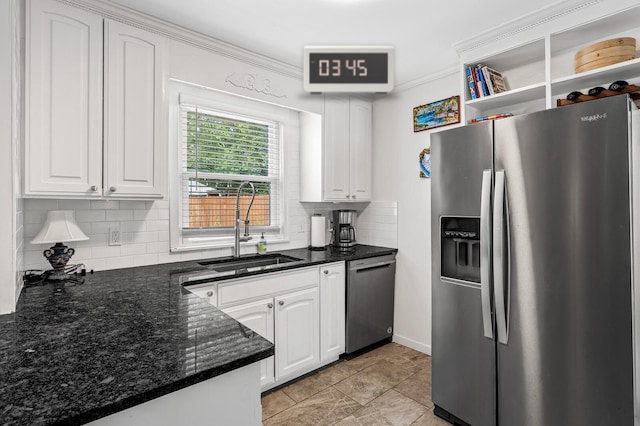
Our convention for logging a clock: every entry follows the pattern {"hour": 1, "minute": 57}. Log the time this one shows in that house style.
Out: {"hour": 3, "minute": 45}
